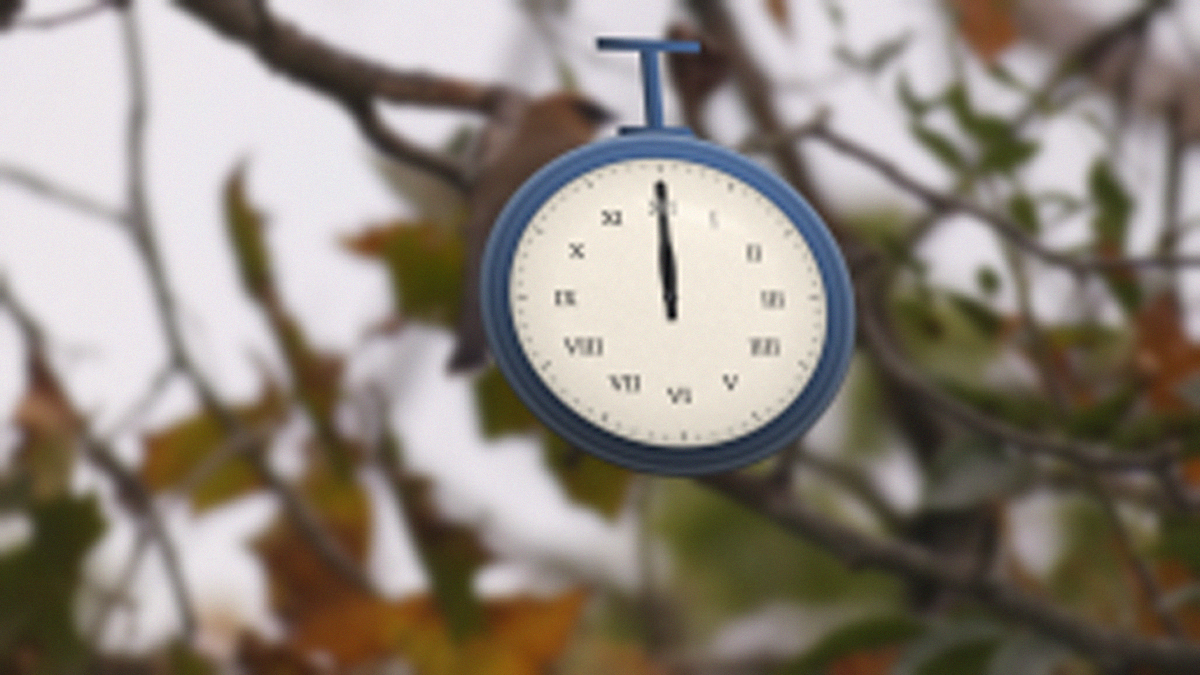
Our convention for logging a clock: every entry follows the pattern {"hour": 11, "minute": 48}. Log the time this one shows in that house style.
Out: {"hour": 12, "minute": 0}
